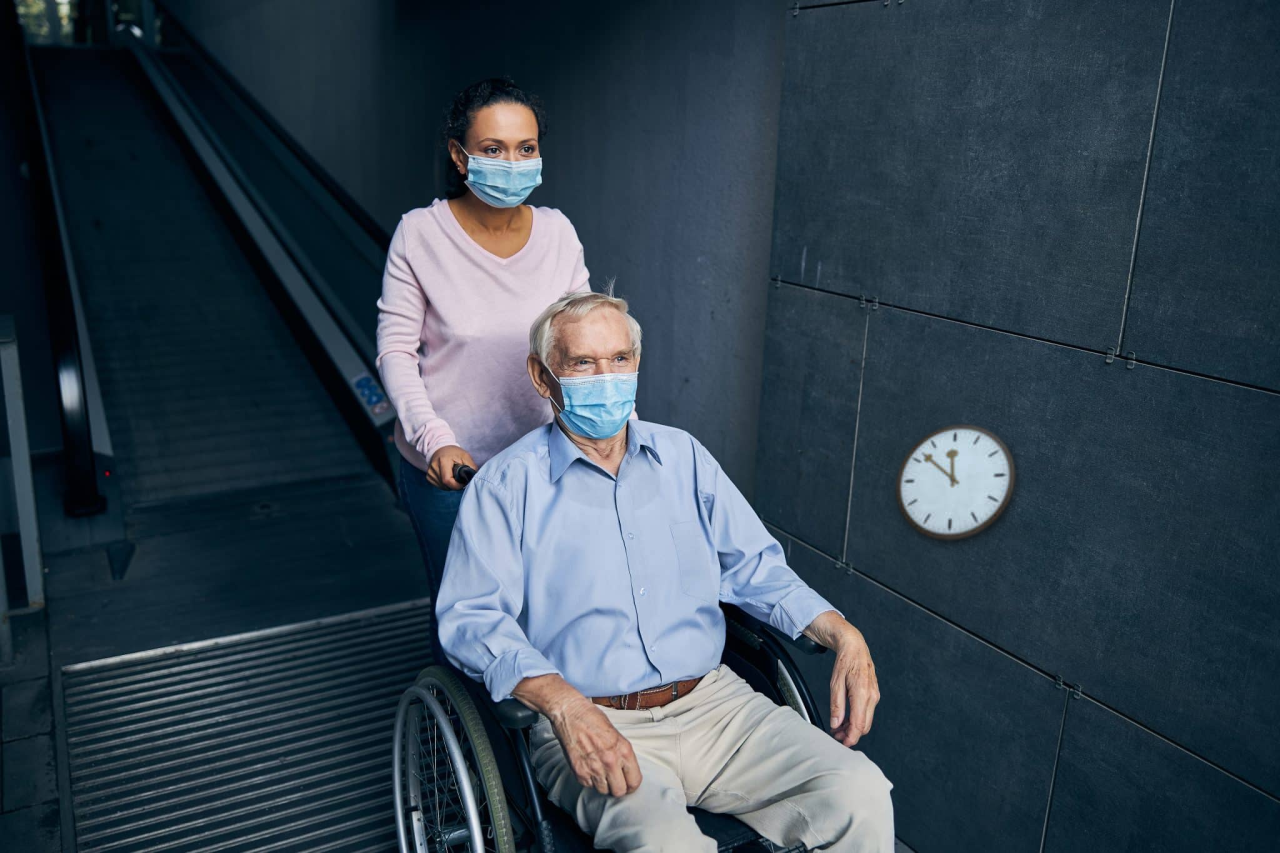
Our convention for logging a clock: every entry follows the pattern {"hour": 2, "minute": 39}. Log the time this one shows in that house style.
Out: {"hour": 11, "minute": 52}
